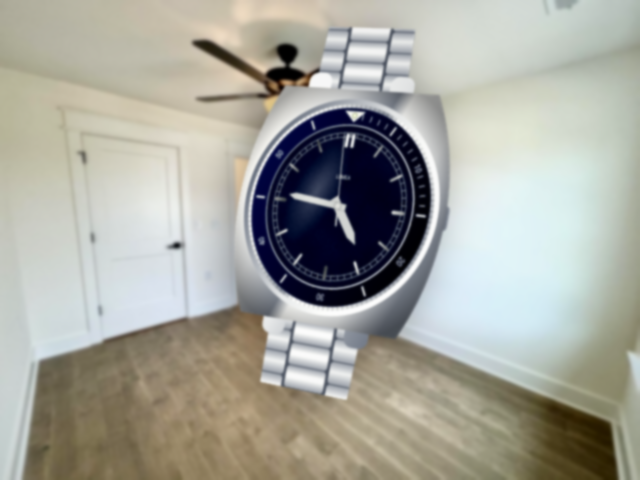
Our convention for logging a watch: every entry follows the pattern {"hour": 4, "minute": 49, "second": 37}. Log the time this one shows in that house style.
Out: {"hour": 4, "minute": 45, "second": 59}
